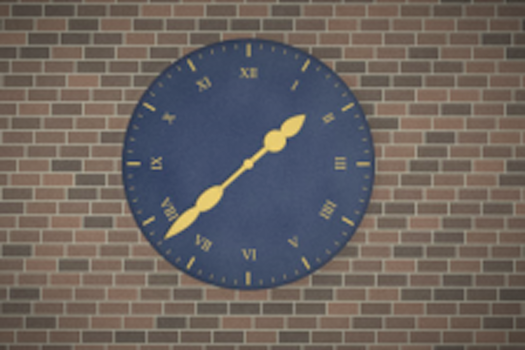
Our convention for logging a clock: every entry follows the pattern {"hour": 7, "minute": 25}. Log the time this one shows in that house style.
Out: {"hour": 1, "minute": 38}
